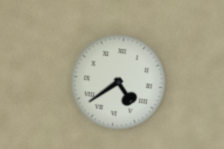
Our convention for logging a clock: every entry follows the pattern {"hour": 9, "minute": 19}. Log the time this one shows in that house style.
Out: {"hour": 4, "minute": 38}
